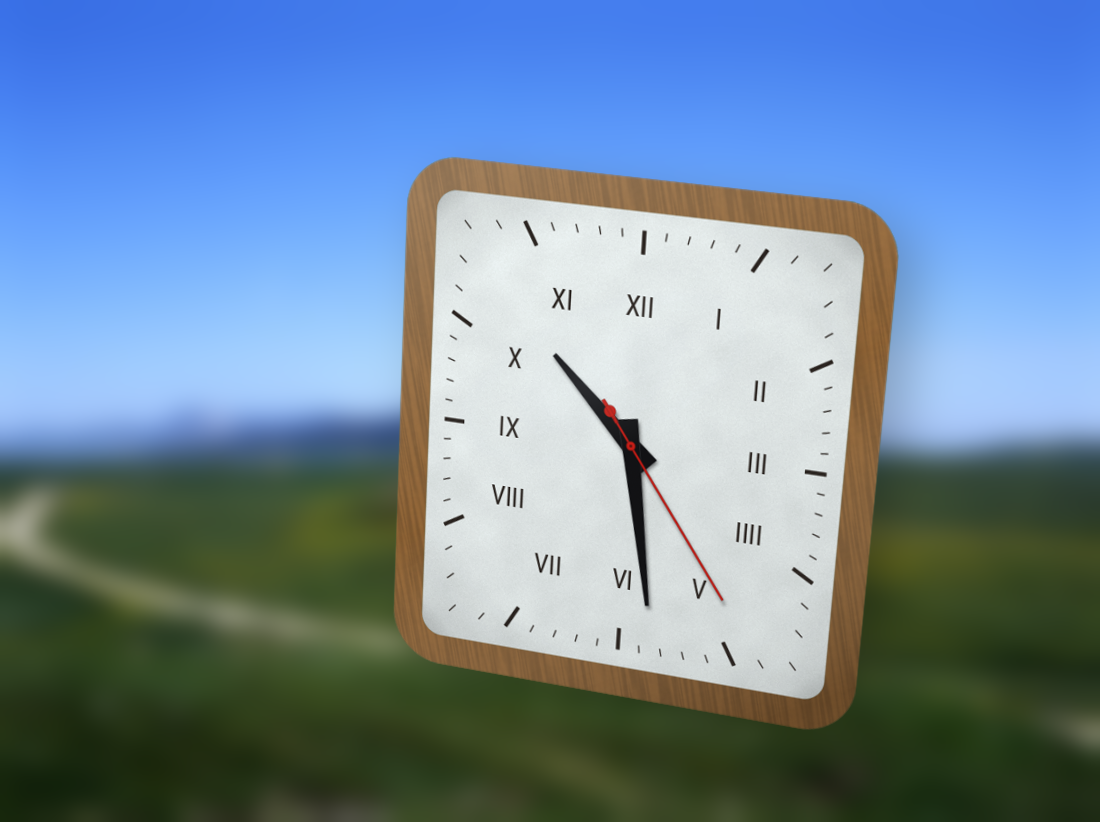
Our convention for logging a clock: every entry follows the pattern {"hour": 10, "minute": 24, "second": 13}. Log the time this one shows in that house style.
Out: {"hour": 10, "minute": 28, "second": 24}
